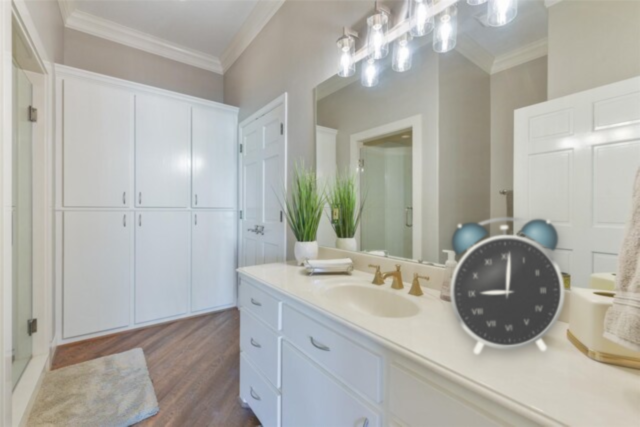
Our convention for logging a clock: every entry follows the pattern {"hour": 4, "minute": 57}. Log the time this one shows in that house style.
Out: {"hour": 9, "minute": 1}
